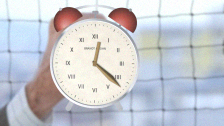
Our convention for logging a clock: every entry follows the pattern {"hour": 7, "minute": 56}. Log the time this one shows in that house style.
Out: {"hour": 12, "minute": 22}
